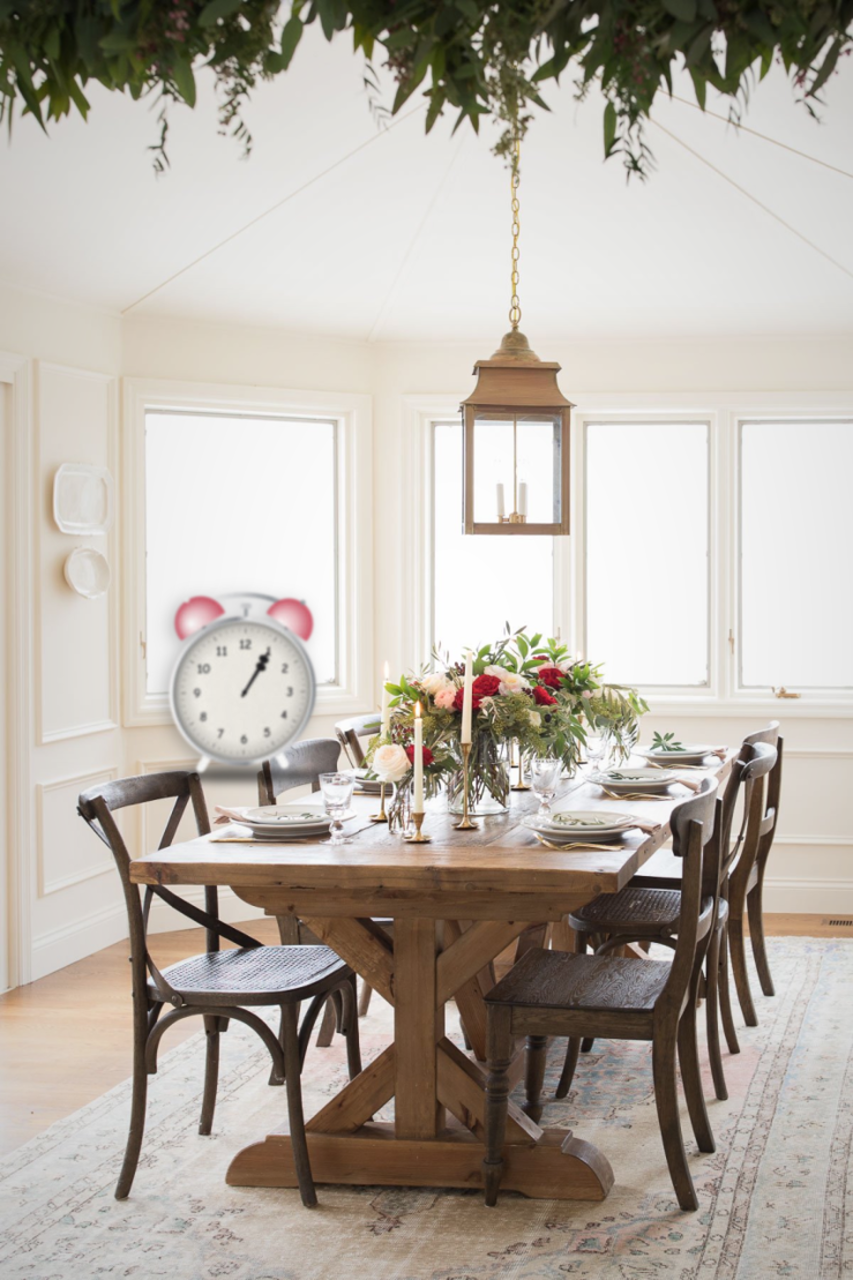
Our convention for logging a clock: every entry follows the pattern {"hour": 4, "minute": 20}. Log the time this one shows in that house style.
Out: {"hour": 1, "minute": 5}
